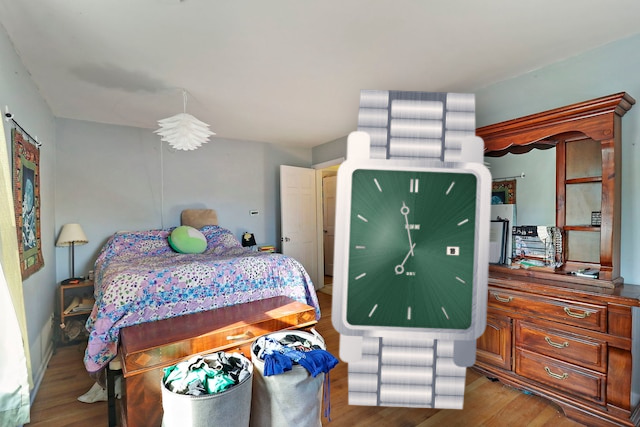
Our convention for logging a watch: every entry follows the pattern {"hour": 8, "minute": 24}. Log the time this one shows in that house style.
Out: {"hour": 6, "minute": 58}
